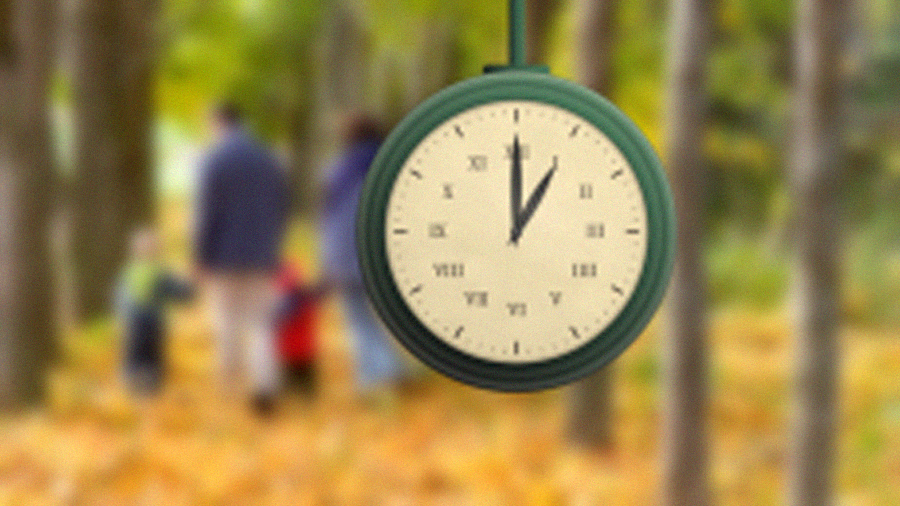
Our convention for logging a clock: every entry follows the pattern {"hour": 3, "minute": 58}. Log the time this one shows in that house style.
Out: {"hour": 1, "minute": 0}
